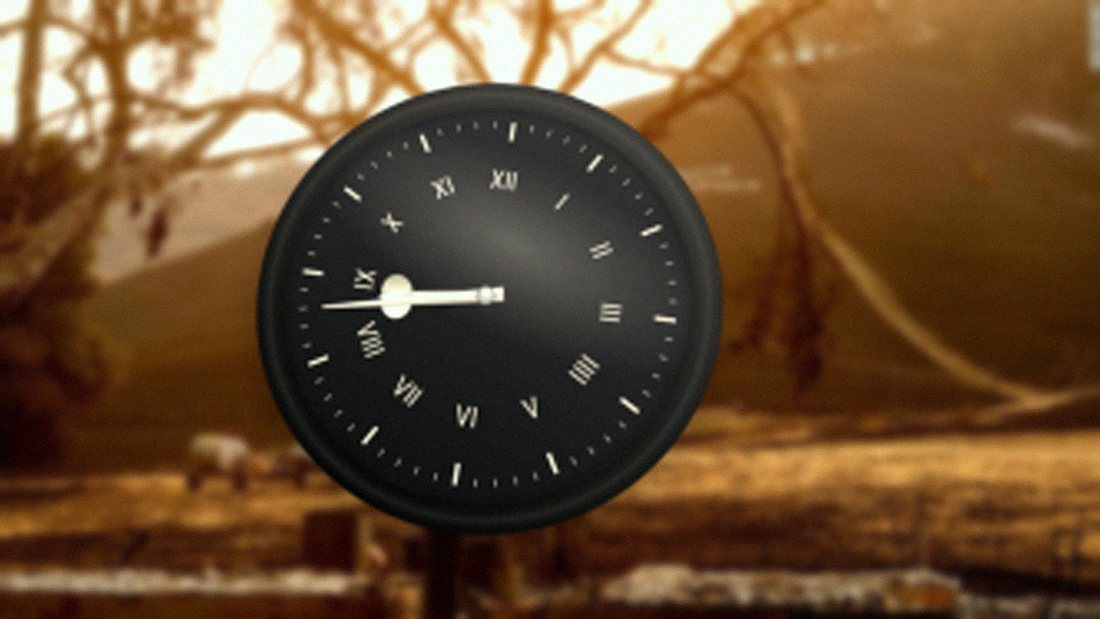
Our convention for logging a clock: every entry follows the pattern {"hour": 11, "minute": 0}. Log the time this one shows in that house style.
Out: {"hour": 8, "minute": 43}
